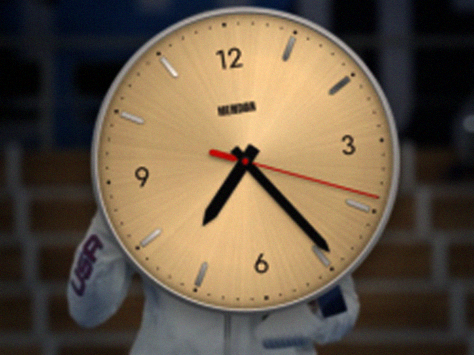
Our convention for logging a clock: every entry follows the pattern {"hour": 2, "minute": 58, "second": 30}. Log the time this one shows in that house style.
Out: {"hour": 7, "minute": 24, "second": 19}
